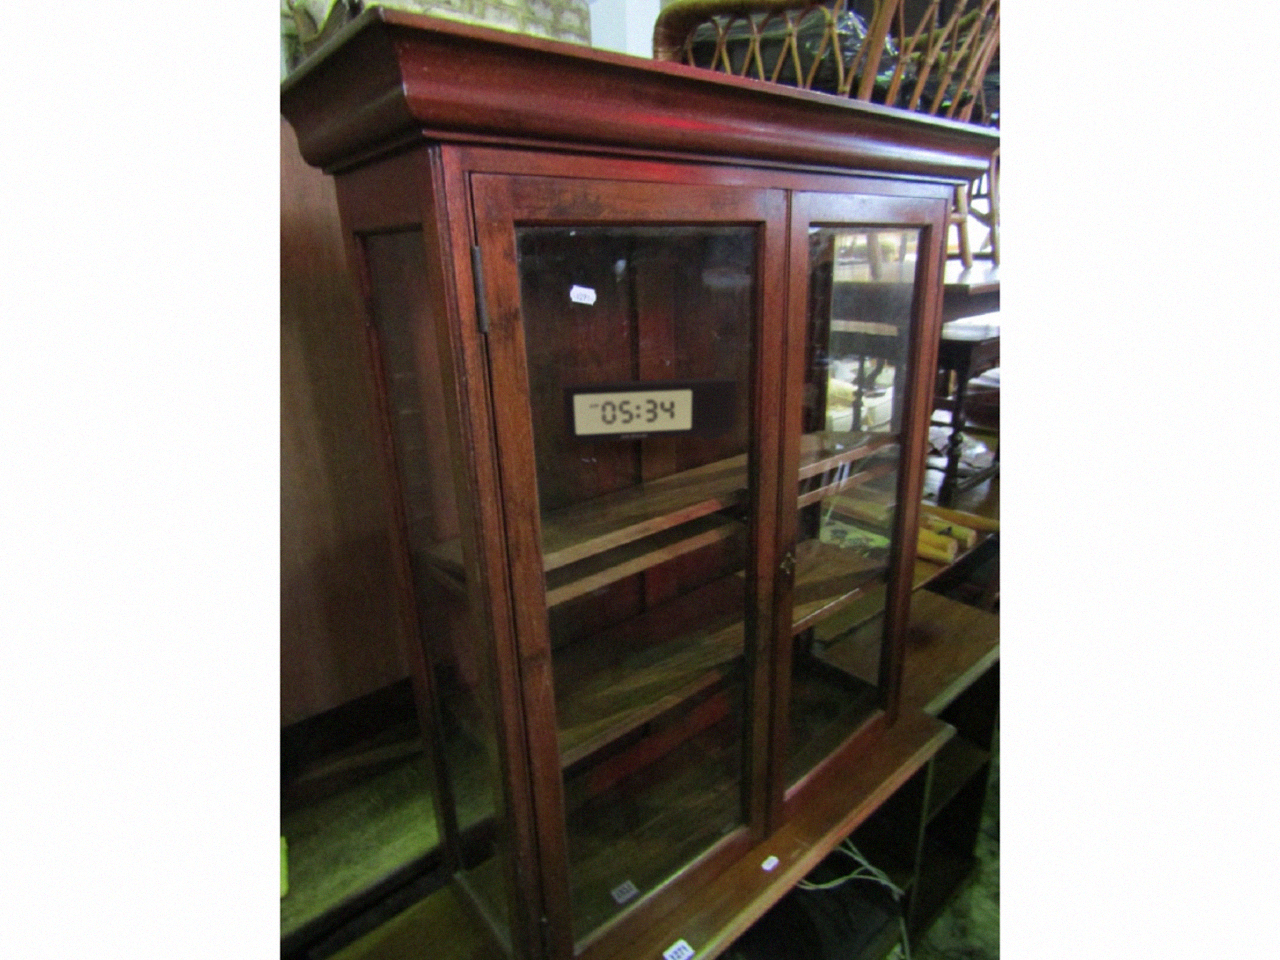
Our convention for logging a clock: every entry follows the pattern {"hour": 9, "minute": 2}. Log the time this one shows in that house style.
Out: {"hour": 5, "minute": 34}
